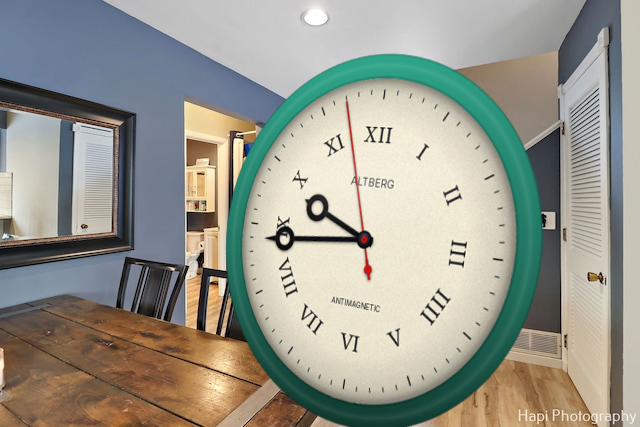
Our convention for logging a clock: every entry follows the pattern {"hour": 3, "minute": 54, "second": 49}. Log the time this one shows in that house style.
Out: {"hour": 9, "minute": 43, "second": 57}
